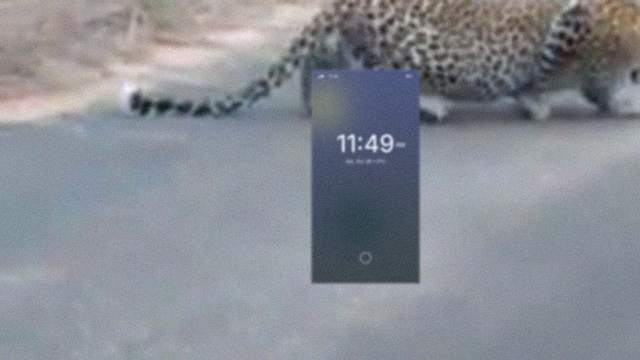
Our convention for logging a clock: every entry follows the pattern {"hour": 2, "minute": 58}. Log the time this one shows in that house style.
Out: {"hour": 11, "minute": 49}
